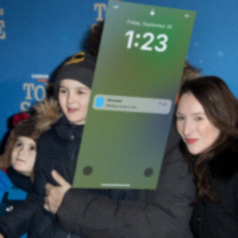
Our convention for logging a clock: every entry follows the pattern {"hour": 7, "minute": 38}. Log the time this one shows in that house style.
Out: {"hour": 1, "minute": 23}
